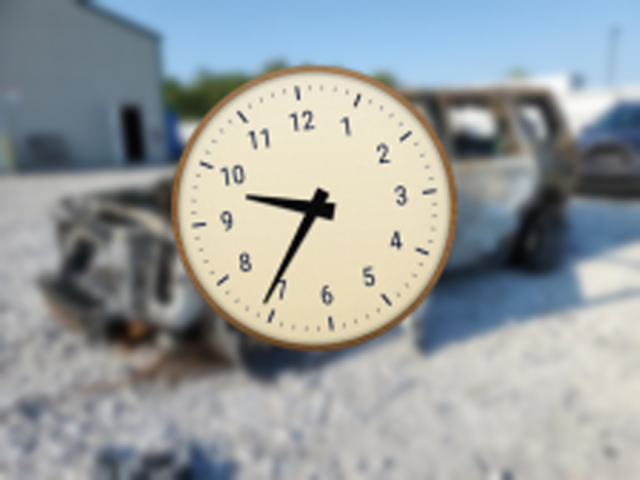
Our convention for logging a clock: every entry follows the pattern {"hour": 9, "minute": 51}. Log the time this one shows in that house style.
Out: {"hour": 9, "minute": 36}
